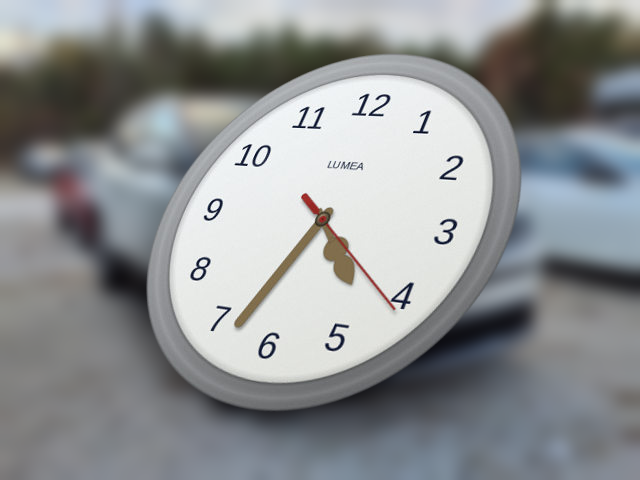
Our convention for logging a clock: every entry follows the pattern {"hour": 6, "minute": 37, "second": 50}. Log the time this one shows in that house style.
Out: {"hour": 4, "minute": 33, "second": 21}
